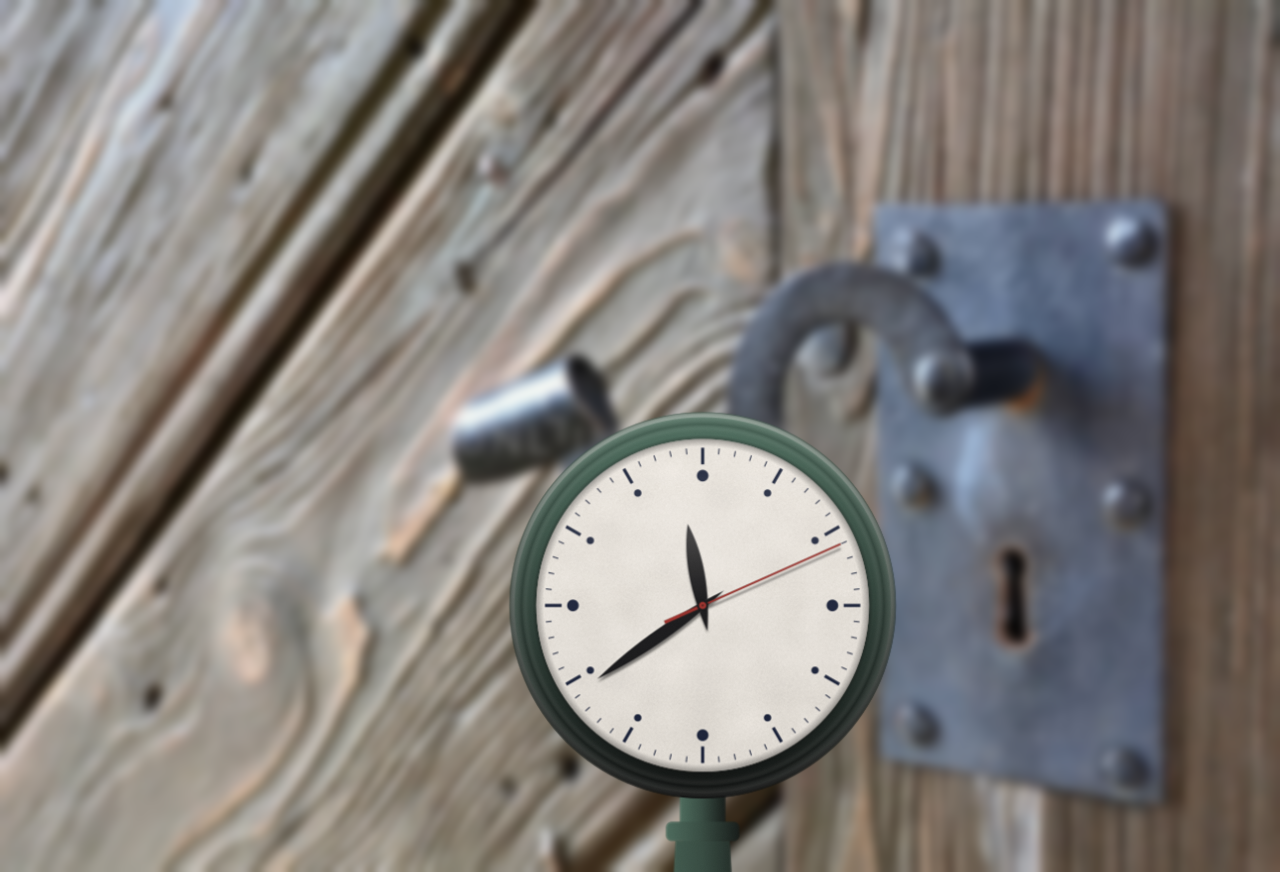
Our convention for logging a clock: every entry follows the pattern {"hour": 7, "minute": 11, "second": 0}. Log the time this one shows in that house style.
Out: {"hour": 11, "minute": 39, "second": 11}
